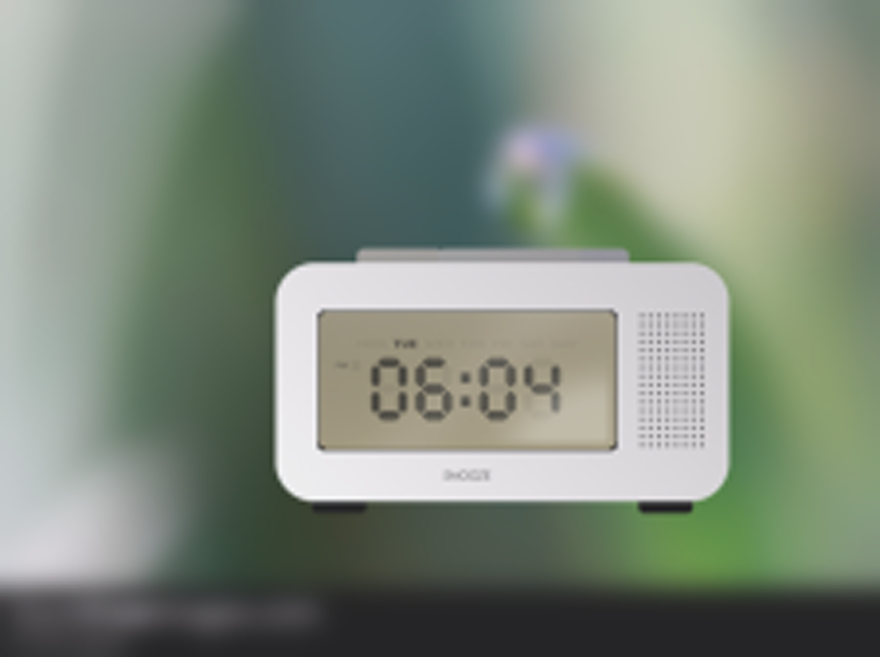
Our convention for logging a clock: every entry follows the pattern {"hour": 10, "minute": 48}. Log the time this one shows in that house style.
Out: {"hour": 6, "minute": 4}
